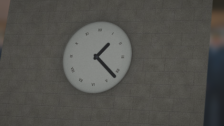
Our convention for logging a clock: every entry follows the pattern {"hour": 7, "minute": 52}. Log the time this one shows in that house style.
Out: {"hour": 1, "minute": 22}
